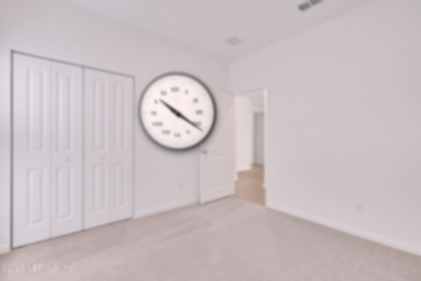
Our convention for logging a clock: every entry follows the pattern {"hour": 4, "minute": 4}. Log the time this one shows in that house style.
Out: {"hour": 10, "minute": 21}
